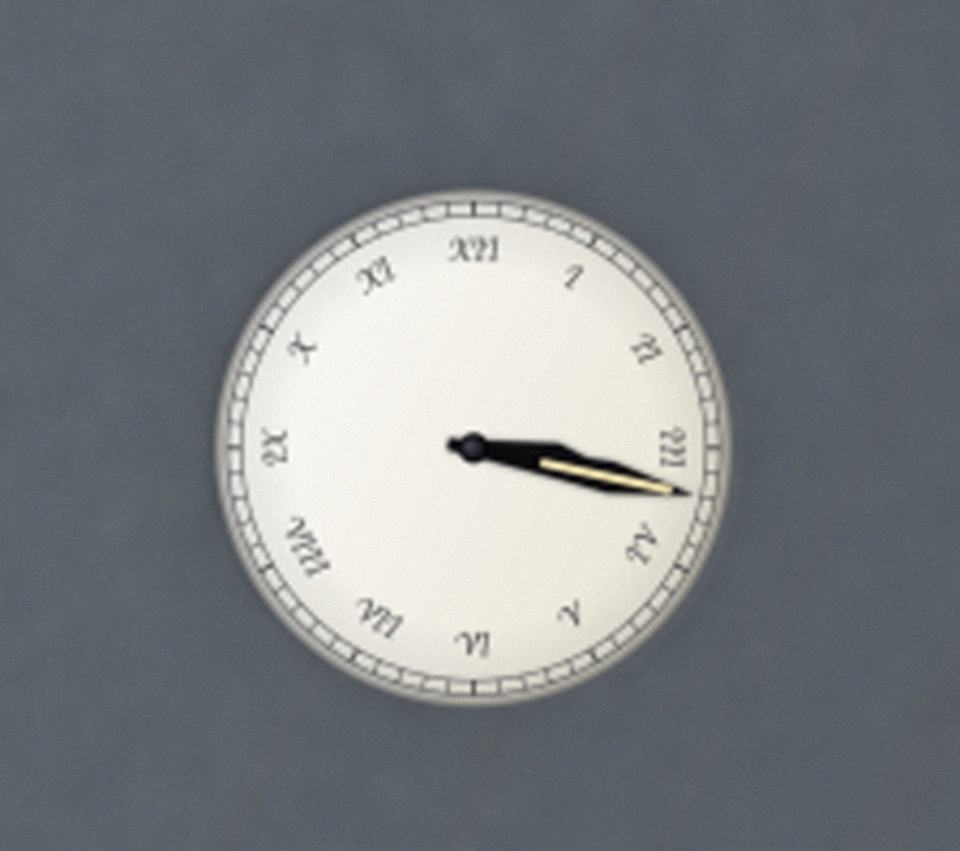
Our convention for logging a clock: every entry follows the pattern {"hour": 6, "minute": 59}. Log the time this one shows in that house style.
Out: {"hour": 3, "minute": 17}
